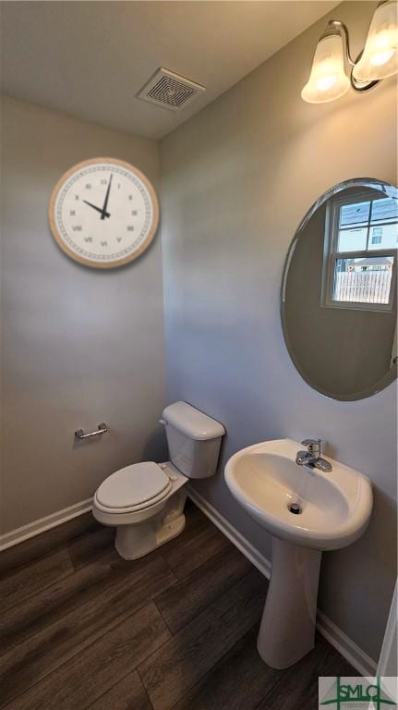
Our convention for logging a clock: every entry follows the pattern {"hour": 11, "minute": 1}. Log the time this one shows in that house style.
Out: {"hour": 10, "minute": 2}
